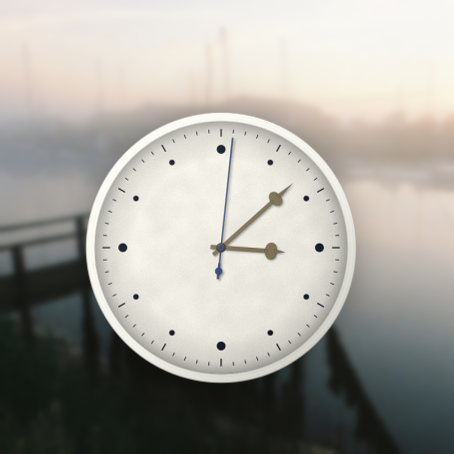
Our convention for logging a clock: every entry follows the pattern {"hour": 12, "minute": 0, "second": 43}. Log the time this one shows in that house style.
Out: {"hour": 3, "minute": 8, "second": 1}
